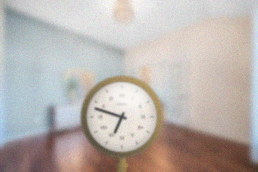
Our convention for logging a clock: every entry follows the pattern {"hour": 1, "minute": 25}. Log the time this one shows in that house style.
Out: {"hour": 6, "minute": 48}
